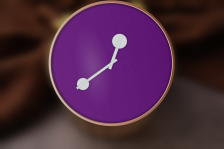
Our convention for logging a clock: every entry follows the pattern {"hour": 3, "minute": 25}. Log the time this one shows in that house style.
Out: {"hour": 12, "minute": 39}
